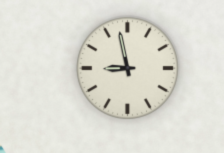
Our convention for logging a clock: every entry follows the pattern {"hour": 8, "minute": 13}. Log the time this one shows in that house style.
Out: {"hour": 8, "minute": 58}
